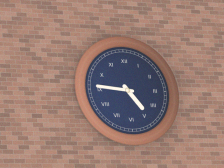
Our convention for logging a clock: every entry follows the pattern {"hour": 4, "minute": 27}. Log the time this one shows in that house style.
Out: {"hour": 4, "minute": 46}
